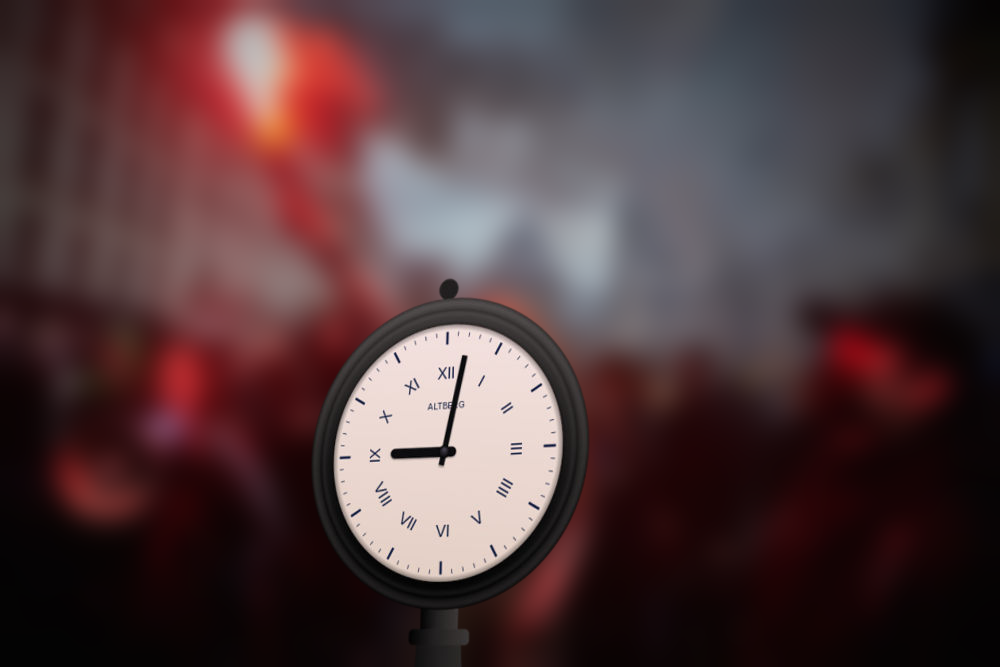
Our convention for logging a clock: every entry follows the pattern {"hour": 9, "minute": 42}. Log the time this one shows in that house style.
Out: {"hour": 9, "minute": 2}
